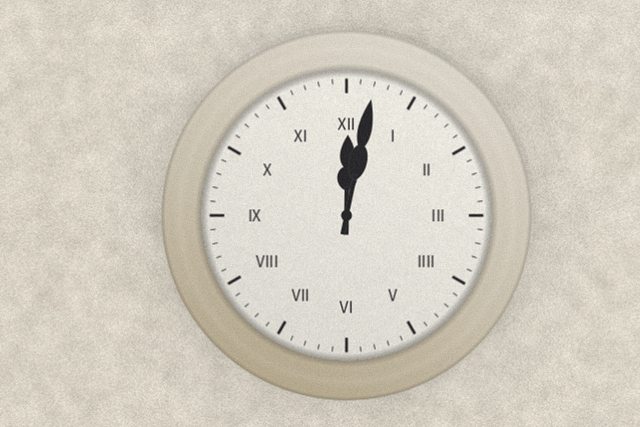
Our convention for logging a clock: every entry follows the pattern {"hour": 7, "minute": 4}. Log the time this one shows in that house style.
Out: {"hour": 12, "minute": 2}
